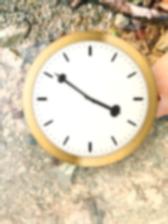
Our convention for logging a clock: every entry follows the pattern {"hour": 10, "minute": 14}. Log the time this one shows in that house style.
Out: {"hour": 3, "minute": 51}
